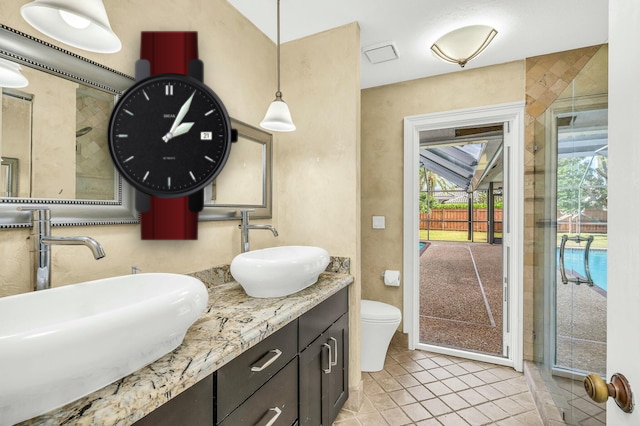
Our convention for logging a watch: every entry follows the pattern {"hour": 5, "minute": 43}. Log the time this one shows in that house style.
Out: {"hour": 2, "minute": 5}
